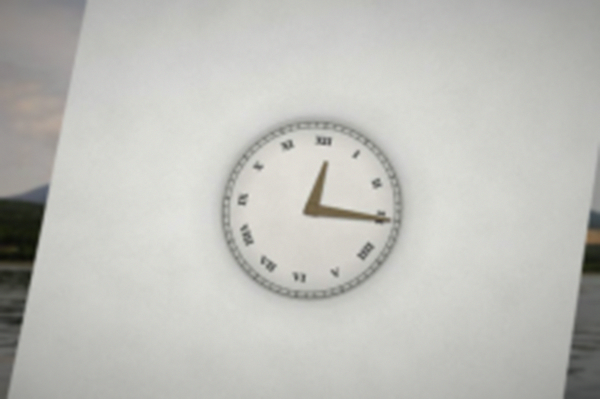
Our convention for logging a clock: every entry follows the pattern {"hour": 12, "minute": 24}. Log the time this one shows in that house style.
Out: {"hour": 12, "minute": 15}
